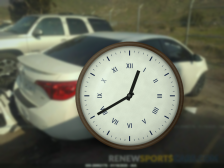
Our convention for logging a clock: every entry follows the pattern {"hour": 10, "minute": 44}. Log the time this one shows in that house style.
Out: {"hour": 12, "minute": 40}
